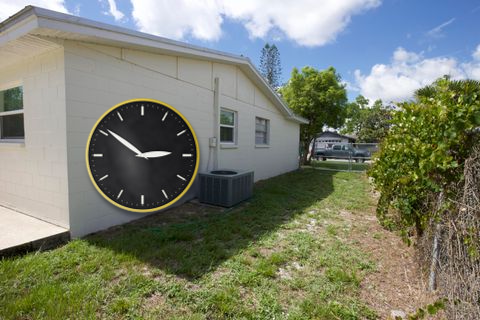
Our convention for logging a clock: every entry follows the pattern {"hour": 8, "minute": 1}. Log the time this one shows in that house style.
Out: {"hour": 2, "minute": 51}
